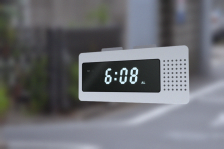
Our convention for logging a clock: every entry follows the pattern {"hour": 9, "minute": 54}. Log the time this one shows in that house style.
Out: {"hour": 6, "minute": 8}
